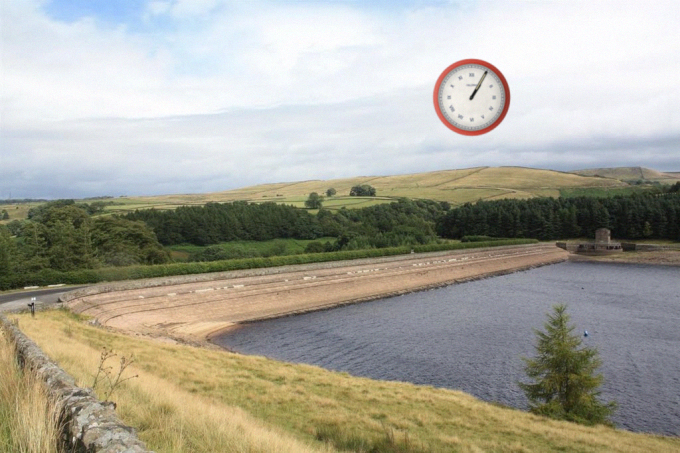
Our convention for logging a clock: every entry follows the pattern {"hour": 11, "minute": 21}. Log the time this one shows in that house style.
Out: {"hour": 1, "minute": 5}
